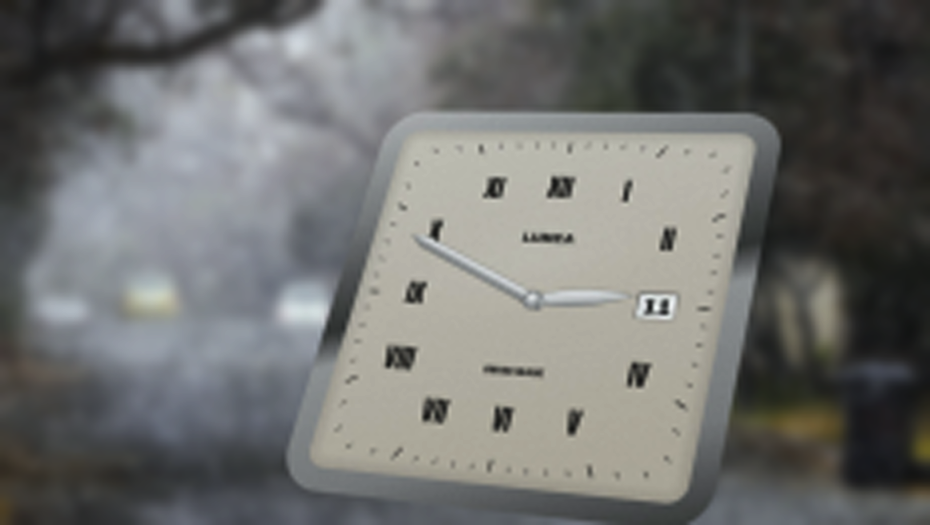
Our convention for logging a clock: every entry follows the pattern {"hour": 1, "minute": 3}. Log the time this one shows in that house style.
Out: {"hour": 2, "minute": 49}
